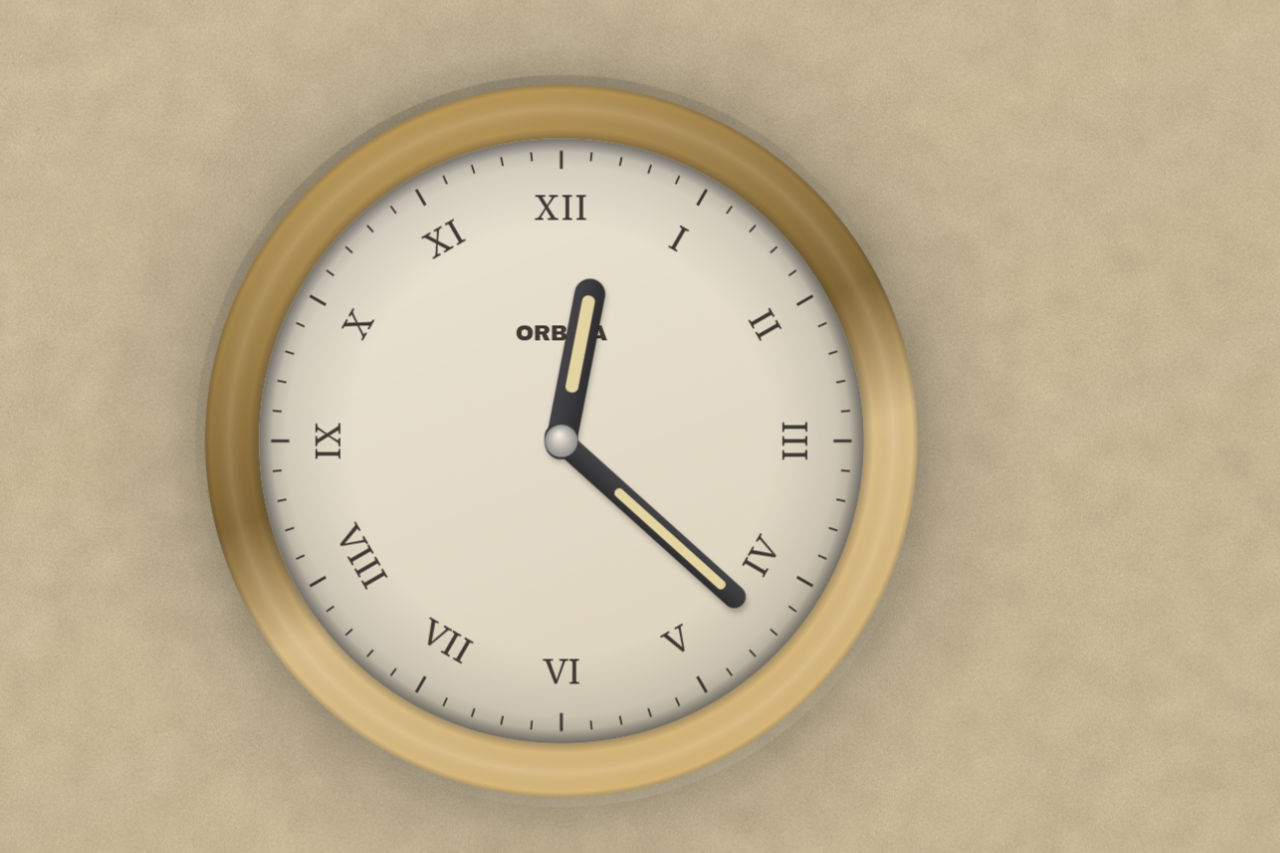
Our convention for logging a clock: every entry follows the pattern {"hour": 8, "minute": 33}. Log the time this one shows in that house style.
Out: {"hour": 12, "minute": 22}
